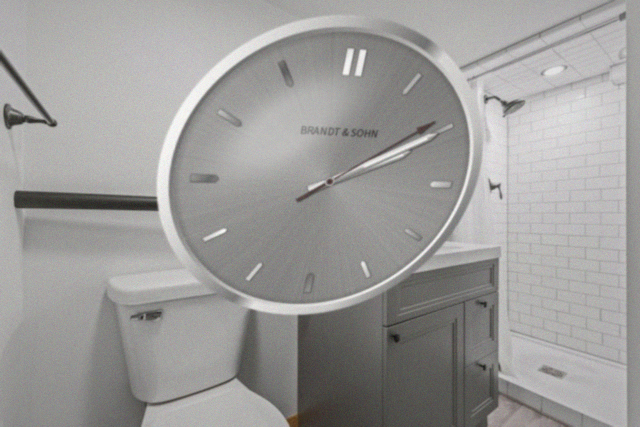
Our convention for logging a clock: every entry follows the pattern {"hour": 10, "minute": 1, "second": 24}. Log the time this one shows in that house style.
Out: {"hour": 2, "minute": 10, "second": 9}
